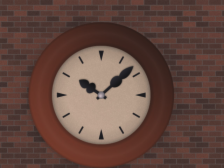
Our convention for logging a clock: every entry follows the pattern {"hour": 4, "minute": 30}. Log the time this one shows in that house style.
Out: {"hour": 10, "minute": 8}
